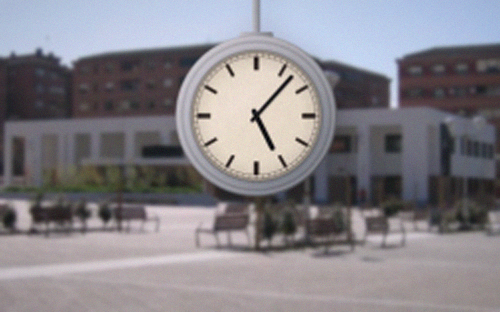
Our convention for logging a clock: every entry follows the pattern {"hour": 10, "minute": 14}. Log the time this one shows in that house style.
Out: {"hour": 5, "minute": 7}
